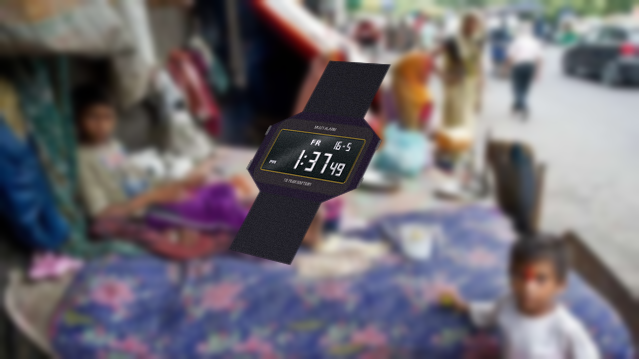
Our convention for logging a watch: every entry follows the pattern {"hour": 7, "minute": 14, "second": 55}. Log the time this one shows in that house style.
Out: {"hour": 1, "minute": 37, "second": 49}
